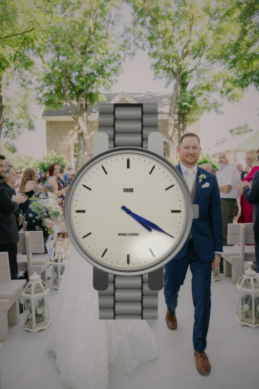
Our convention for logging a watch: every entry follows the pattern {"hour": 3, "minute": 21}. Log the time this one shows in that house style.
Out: {"hour": 4, "minute": 20}
